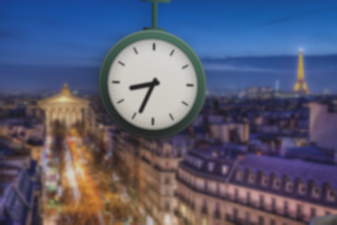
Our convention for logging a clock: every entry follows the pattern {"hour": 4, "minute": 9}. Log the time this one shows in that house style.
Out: {"hour": 8, "minute": 34}
